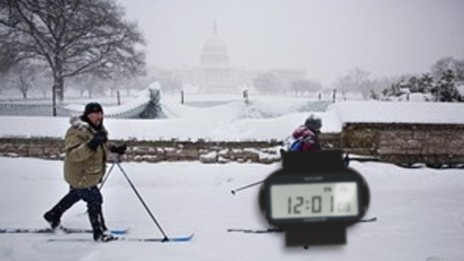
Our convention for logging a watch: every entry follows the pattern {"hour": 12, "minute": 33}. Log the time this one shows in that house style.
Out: {"hour": 12, "minute": 1}
